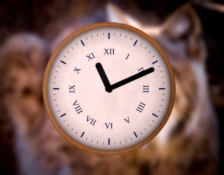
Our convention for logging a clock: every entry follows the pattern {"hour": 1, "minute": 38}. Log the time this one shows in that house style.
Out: {"hour": 11, "minute": 11}
